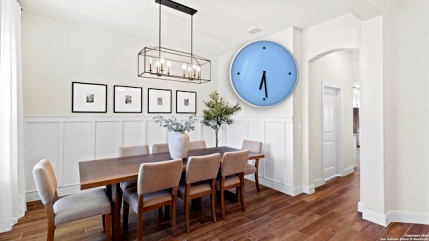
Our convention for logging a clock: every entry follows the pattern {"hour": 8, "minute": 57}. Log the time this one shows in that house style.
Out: {"hour": 6, "minute": 29}
